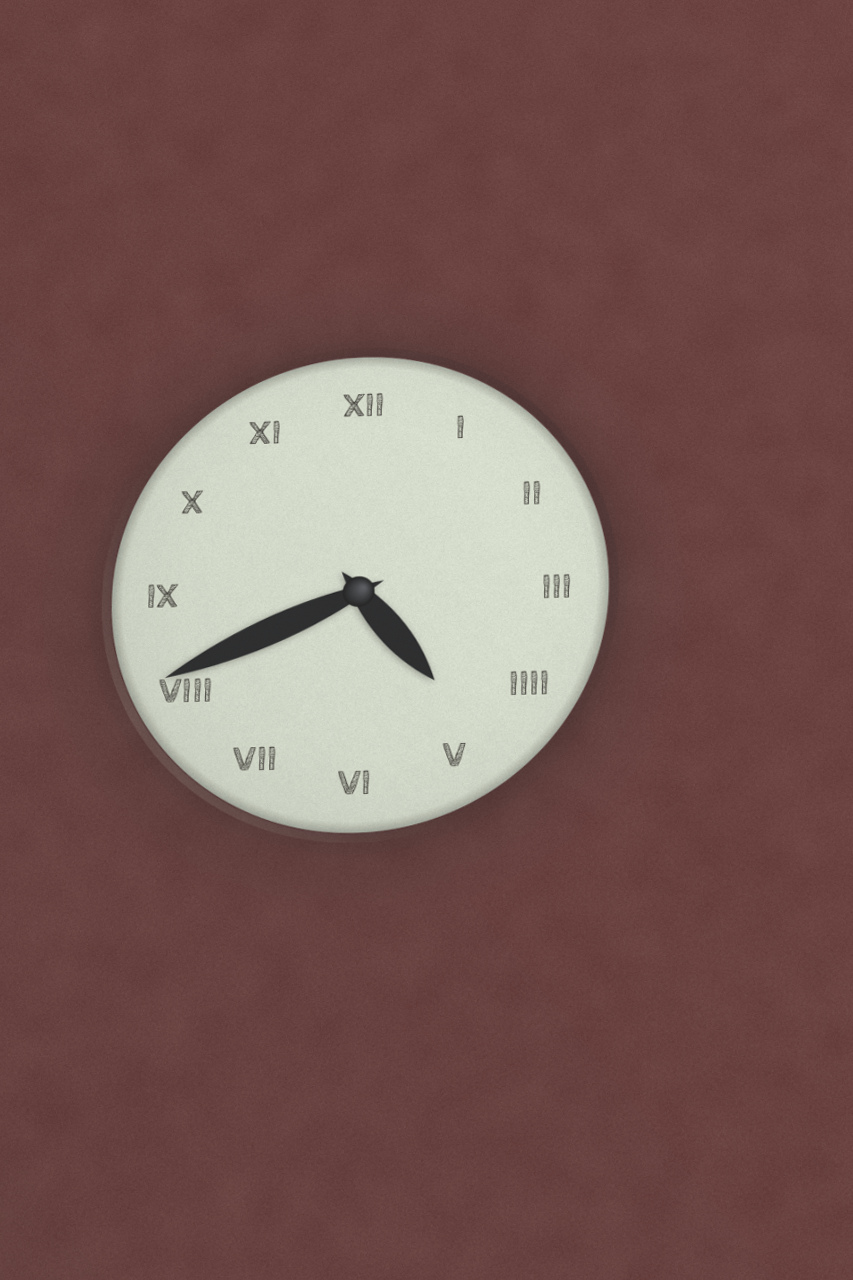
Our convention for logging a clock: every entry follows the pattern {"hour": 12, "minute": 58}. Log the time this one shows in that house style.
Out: {"hour": 4, "minute": 41}
